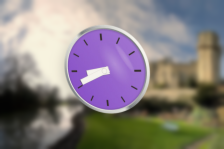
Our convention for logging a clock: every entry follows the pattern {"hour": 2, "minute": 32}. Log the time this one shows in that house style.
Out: {"hour": 8, "minute": 41}
